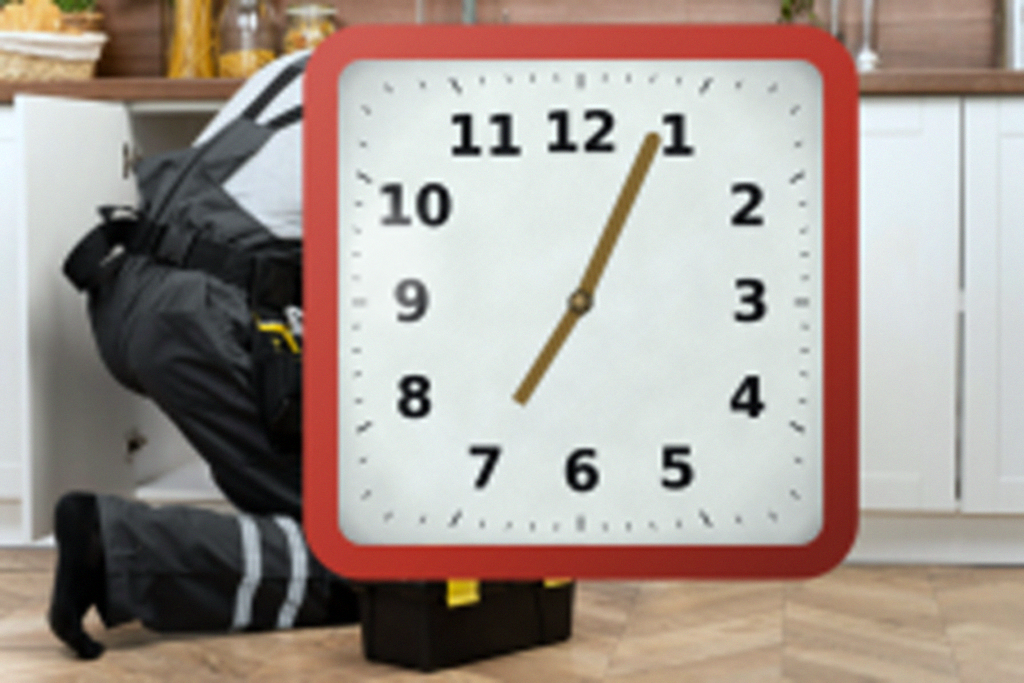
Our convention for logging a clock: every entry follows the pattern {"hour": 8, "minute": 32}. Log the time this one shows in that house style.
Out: {"hour": 7, "minute": 4}
